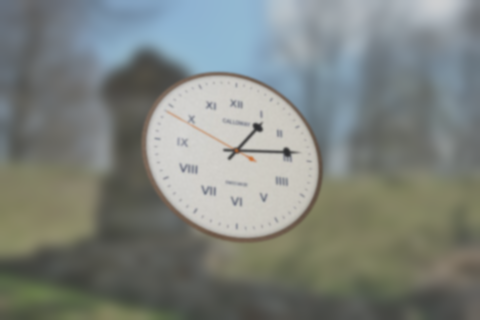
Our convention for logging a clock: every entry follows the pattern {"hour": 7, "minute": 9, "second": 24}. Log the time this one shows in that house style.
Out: {"hour": 1, "minute": 13, "second": 49}
